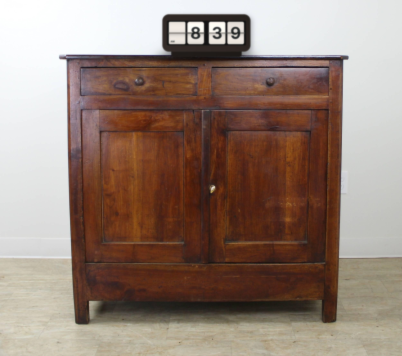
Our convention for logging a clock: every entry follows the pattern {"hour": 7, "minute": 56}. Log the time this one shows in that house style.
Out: {"hour": 8, "minute": 39}
